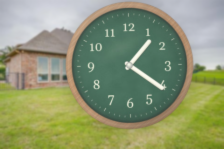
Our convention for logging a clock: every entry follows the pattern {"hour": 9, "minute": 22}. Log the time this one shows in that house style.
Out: {"hour": 1, "minute": 21}
